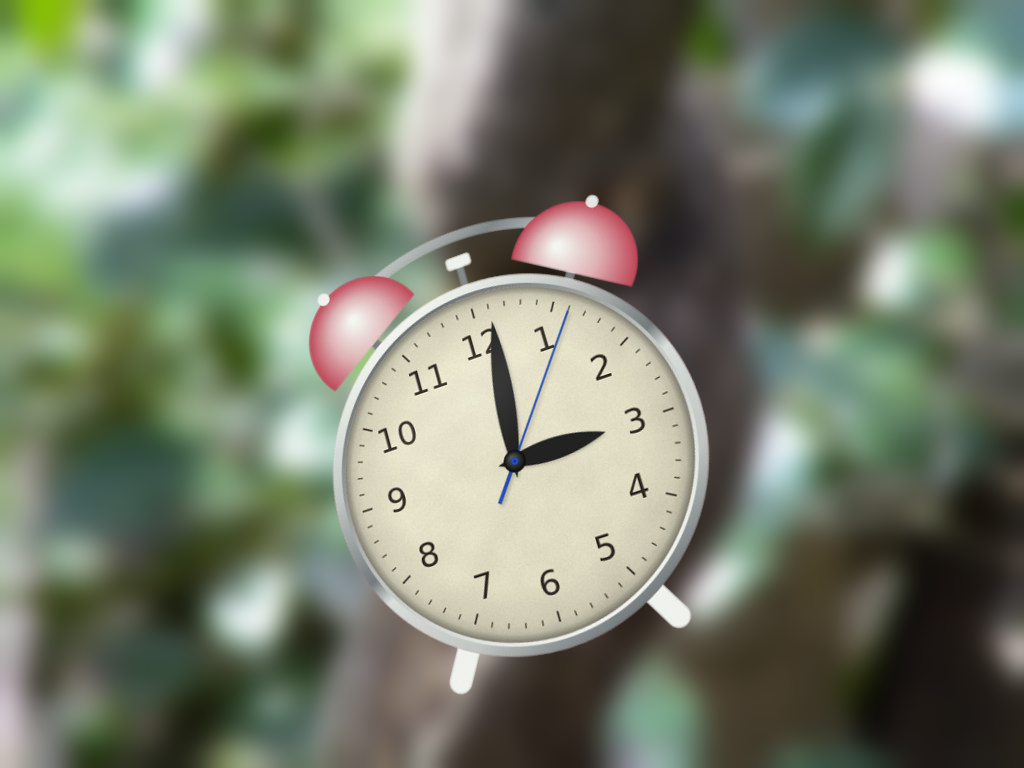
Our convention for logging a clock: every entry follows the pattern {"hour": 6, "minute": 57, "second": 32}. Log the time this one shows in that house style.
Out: {"hour": 3, "minute": 1, "second": 6}
